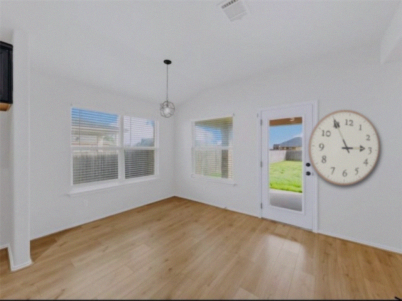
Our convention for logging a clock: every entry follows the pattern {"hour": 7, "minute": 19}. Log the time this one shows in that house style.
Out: {"hour": 2, "minute": 55}
